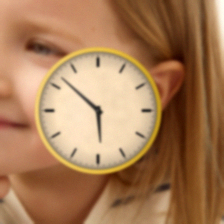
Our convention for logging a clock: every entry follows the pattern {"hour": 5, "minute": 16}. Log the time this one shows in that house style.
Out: {"hour": 5, "minute": 52}
